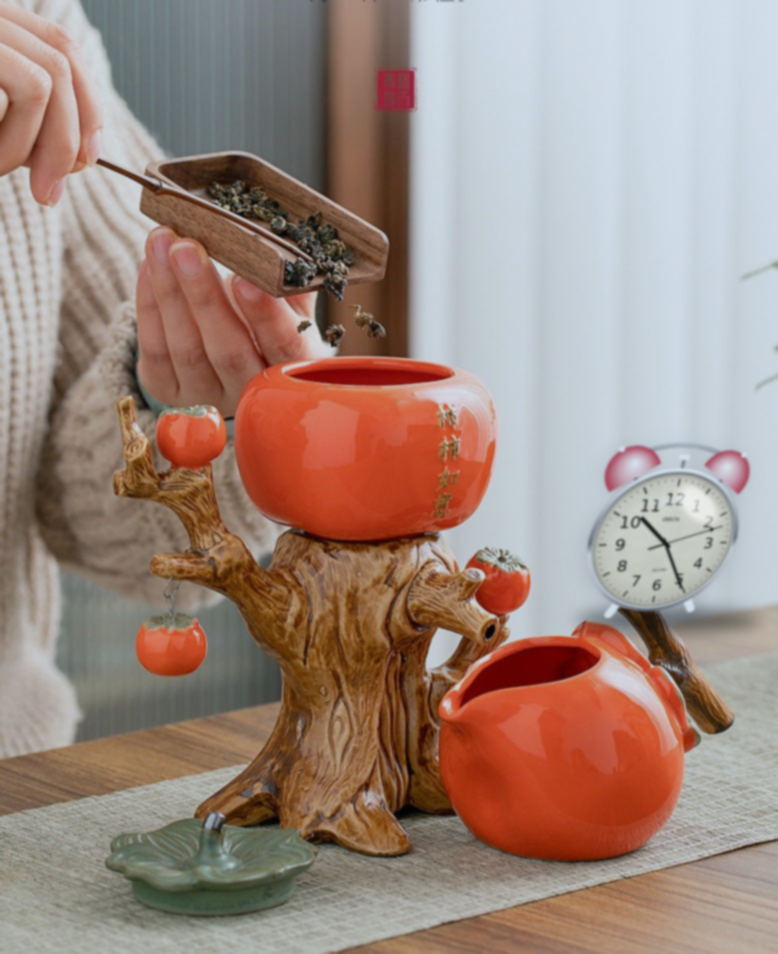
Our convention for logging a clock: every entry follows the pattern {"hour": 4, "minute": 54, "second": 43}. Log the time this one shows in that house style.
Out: {"hour": 10, "minute": 25, "second": 12}
